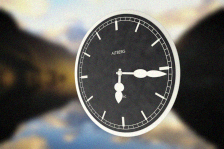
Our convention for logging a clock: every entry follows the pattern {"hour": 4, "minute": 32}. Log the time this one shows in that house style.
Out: {"hour": 6, "minute": 16}
